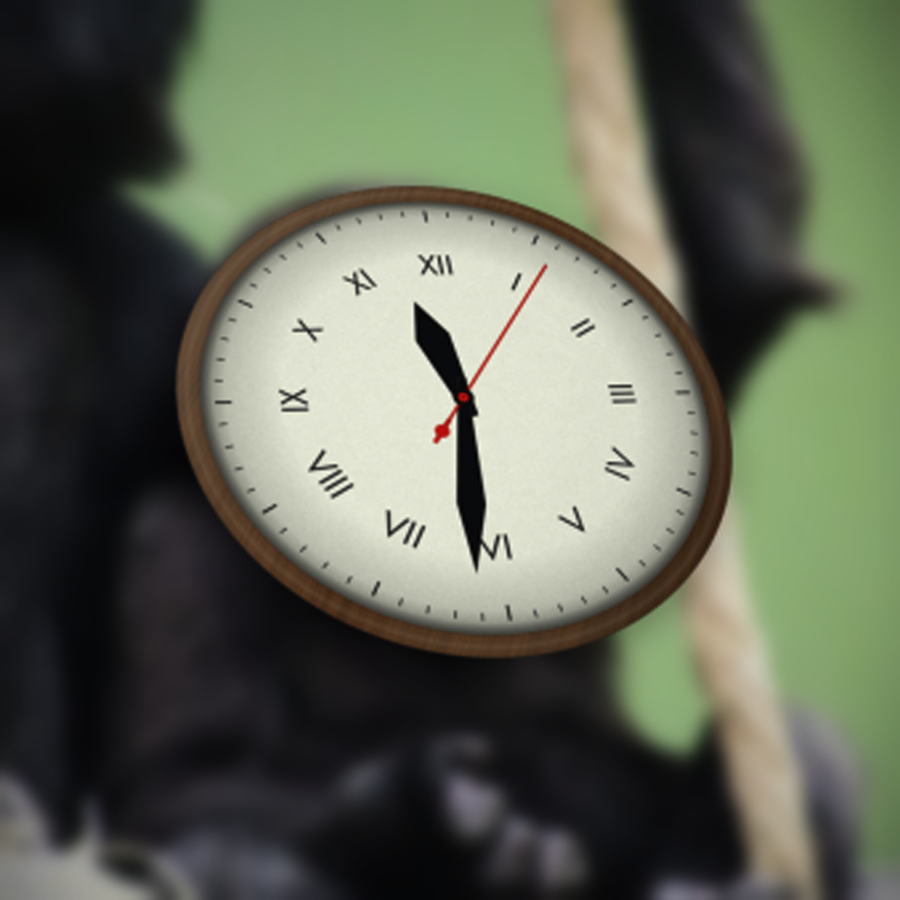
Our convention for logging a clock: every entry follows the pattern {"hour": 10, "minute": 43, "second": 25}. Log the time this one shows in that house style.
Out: {"hour": 11, "minute": 31, "second": 6}
